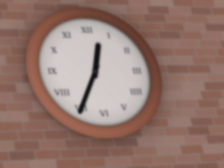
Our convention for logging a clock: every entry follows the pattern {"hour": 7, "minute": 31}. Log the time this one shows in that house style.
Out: {"hour": 12, "minute": 35}
